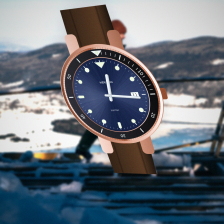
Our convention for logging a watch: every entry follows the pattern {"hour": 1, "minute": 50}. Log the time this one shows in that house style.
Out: {"hour": 12, "minute": 16}
